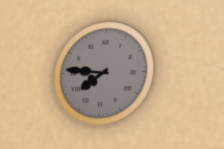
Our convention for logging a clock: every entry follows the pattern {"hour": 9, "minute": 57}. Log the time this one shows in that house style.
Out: {"hour": 7, "minute": 46}
